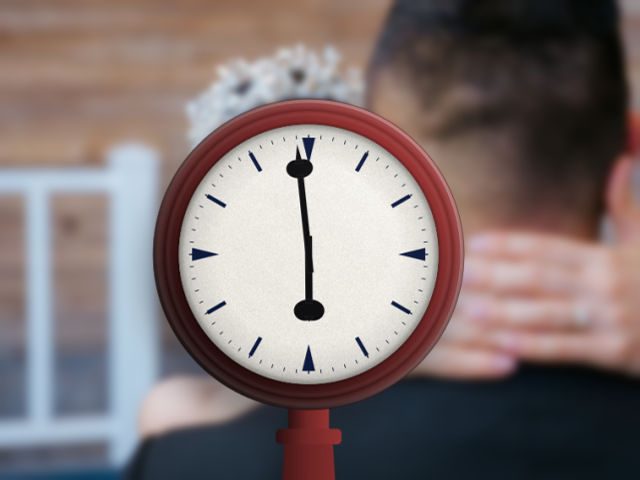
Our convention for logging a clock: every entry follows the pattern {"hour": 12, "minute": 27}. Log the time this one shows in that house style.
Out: {"hour": 5, "minute": 59}
